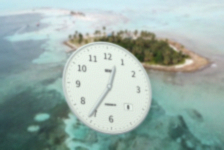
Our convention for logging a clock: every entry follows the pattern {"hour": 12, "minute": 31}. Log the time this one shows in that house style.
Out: {"hour": 12, "minute": 36}
